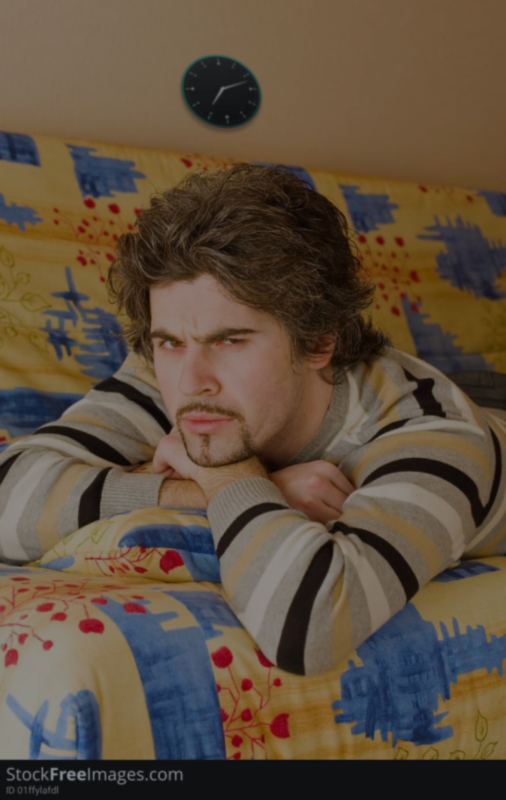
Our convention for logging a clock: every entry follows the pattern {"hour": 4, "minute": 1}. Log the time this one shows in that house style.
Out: {"hour": 7, "minute": 12}
